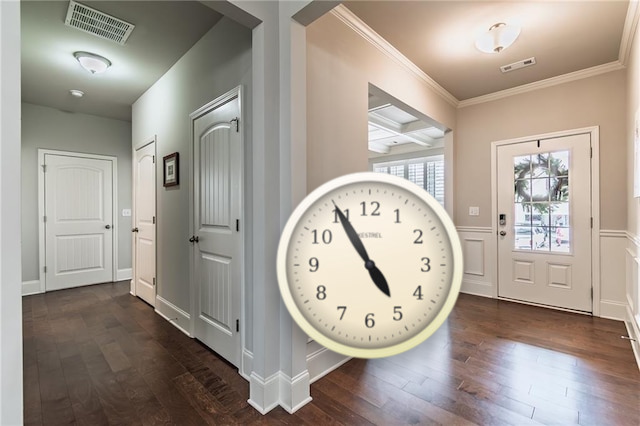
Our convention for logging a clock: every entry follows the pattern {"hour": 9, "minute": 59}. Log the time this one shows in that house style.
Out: {"hour": 4, "minute": 55}
